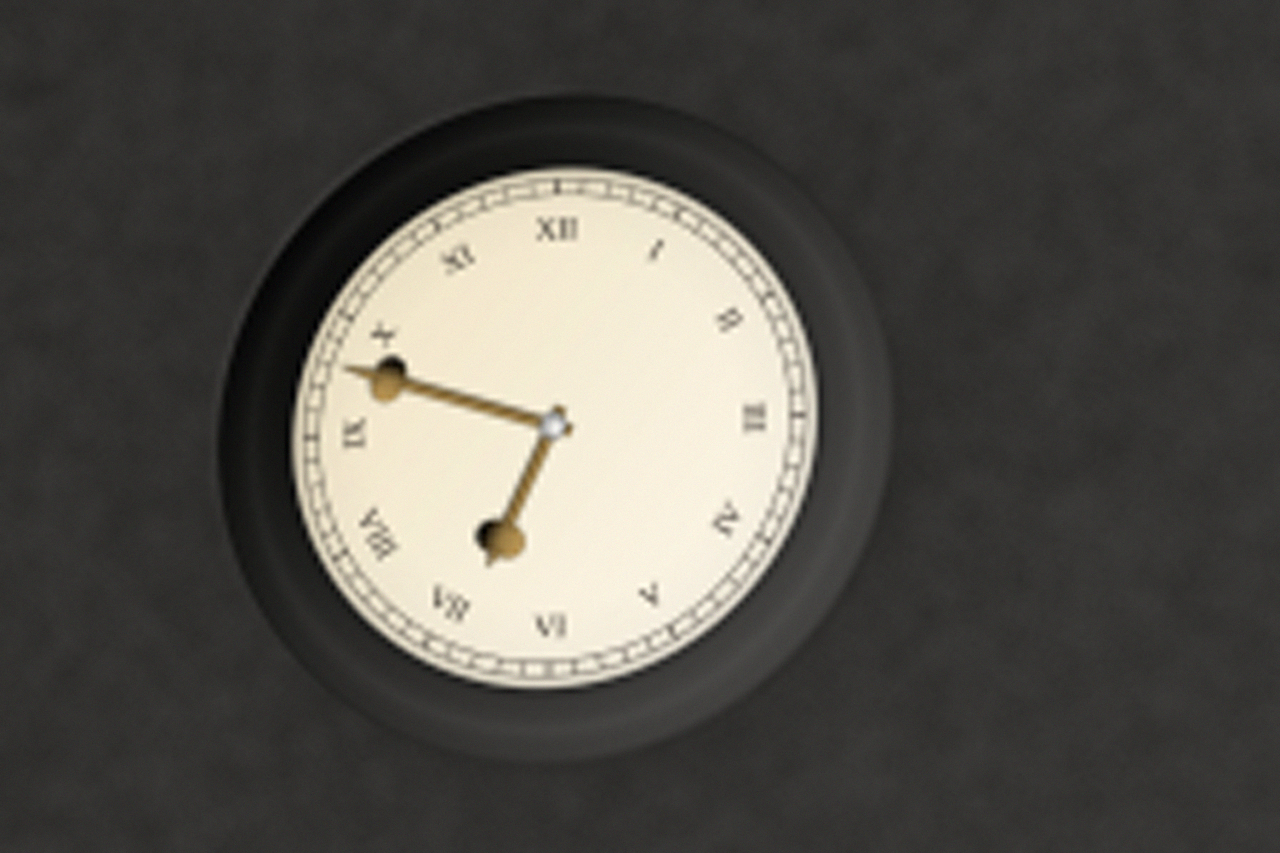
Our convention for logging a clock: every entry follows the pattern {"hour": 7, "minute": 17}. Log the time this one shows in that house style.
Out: {"hour": 6, "minute": 48}
